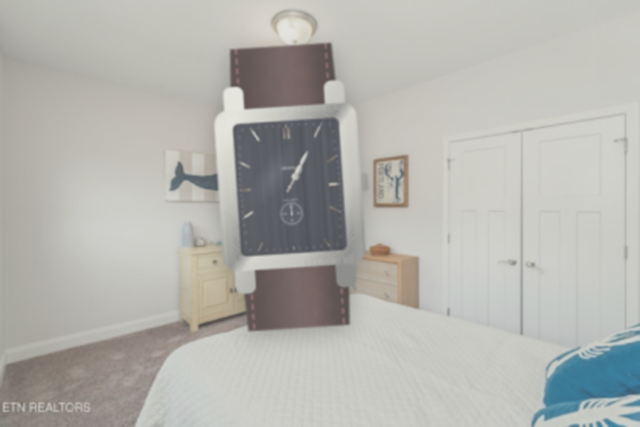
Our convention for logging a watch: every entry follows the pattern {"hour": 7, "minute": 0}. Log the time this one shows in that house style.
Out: {"hour": 1, "minute": 5}
